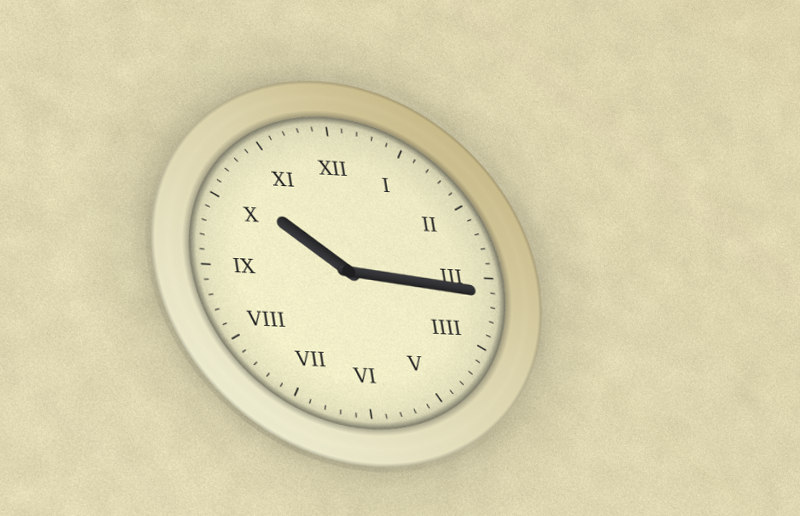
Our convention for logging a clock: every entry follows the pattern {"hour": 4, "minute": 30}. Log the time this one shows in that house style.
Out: {"hour": 10, "minute": 16}
